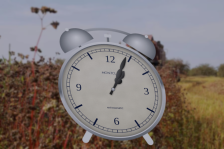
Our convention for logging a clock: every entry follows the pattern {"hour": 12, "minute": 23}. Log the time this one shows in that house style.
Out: {"hour": 1, "minute": 4}
